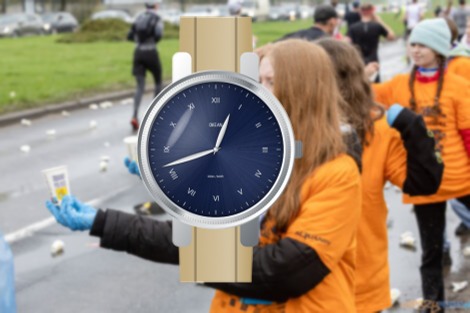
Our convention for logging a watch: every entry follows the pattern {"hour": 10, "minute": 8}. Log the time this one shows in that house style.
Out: {"hour": 12, "minute": 42}
